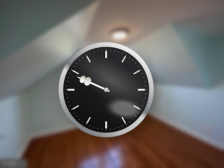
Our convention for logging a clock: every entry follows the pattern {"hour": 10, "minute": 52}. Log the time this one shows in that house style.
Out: {"hour": 9, "minute": 49}
